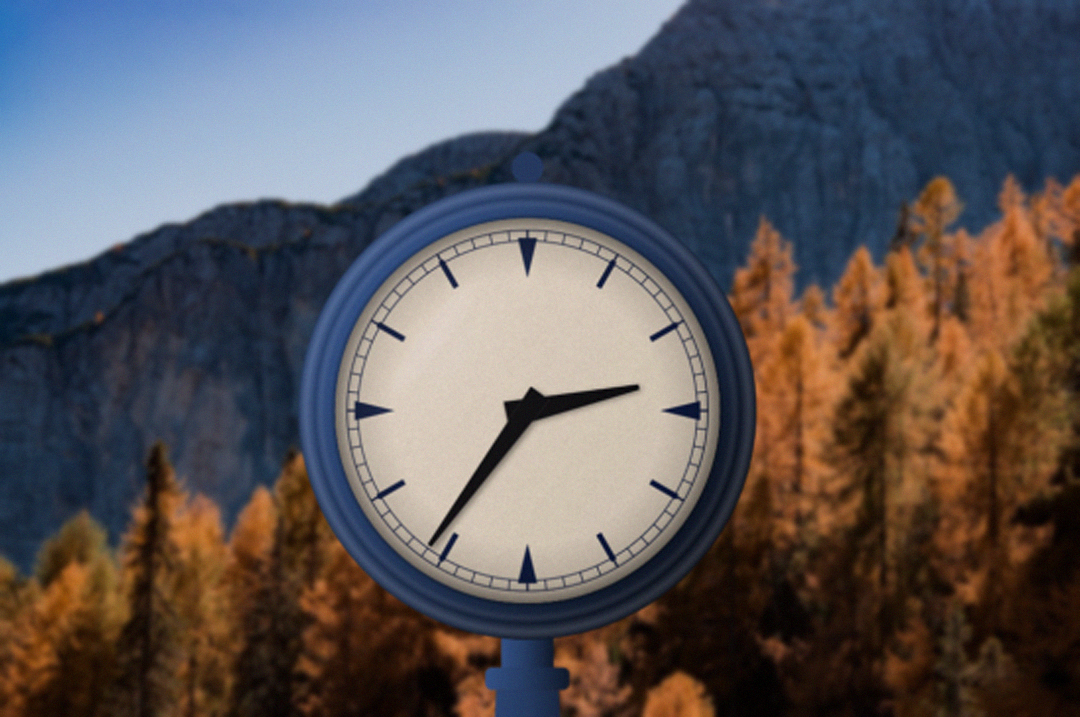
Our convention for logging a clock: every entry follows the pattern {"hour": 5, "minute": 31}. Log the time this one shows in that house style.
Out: {"hour": 2, "minute": 36}
